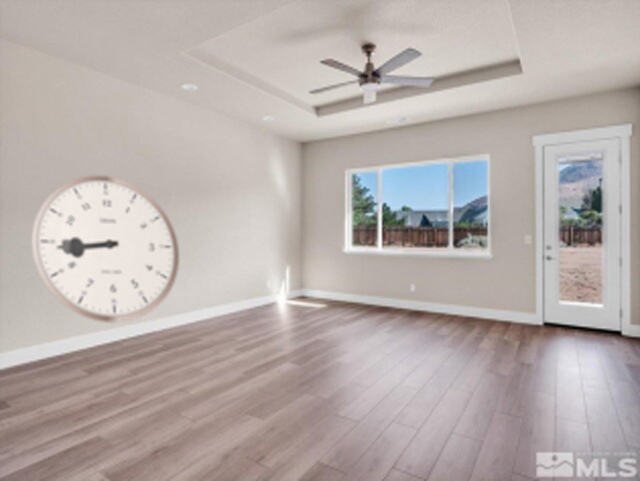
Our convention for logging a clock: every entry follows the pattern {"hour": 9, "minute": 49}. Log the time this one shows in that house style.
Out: {"hour": 8, "minute": 44}
